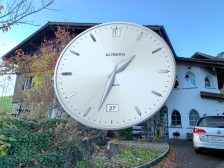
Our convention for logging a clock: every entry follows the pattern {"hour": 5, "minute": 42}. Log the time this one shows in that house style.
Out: {"hour": 1, "minute": 33}
